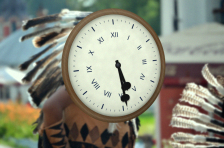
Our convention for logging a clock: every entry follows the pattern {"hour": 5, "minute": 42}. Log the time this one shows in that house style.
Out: {"hour": 5, "minute": 29}
